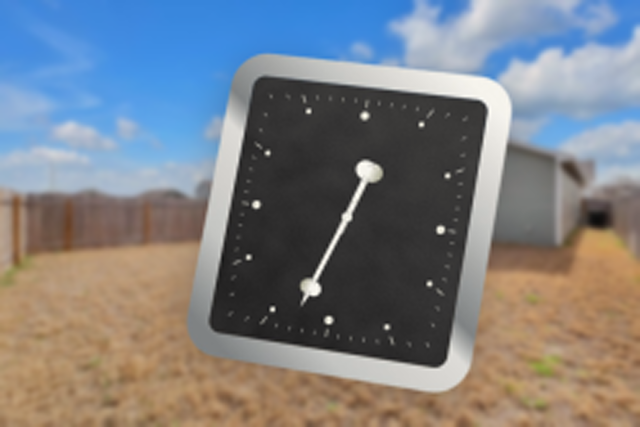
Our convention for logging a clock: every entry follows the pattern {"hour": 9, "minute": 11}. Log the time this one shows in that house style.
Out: {"hour": 12, "minute": 33}
